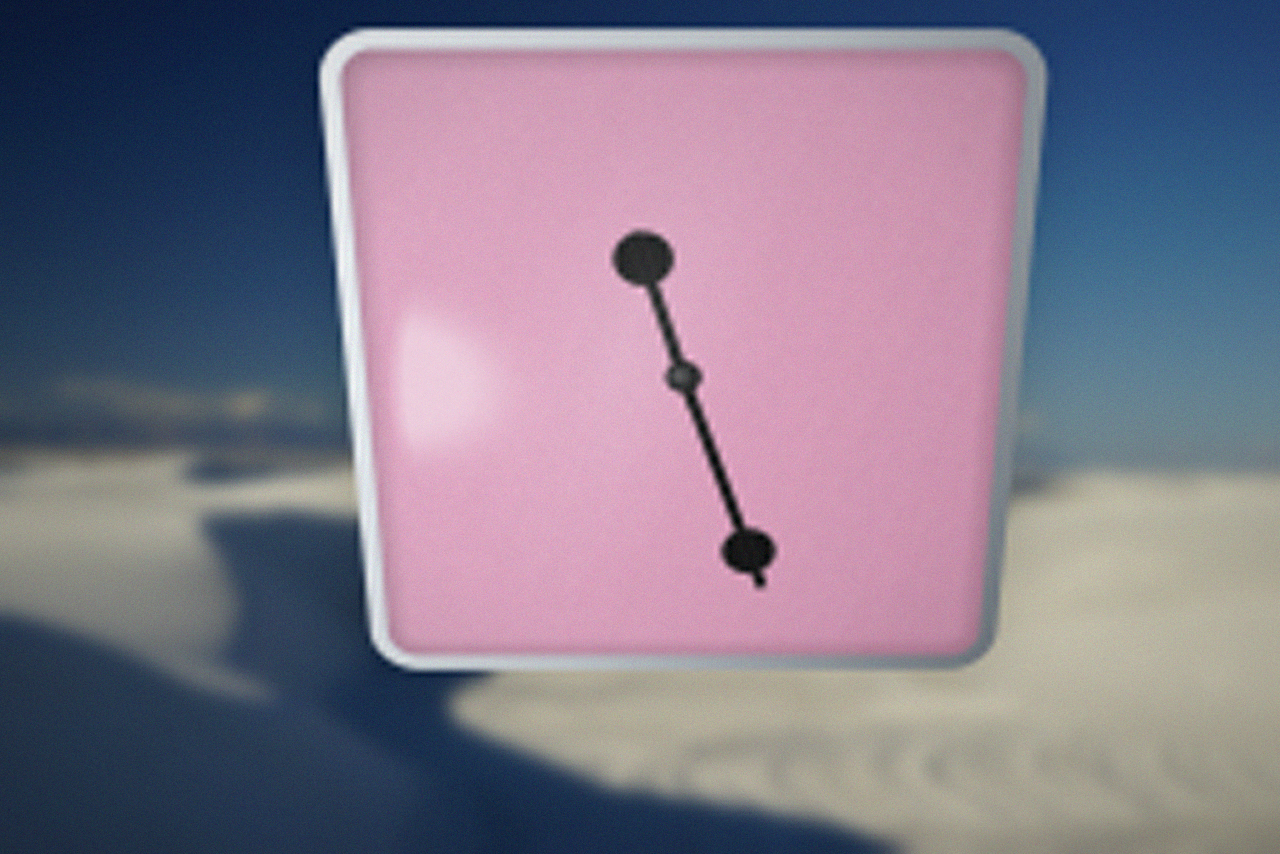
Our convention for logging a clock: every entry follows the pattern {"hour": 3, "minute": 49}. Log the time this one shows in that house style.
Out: {"hour": 11, "minute": 27}
